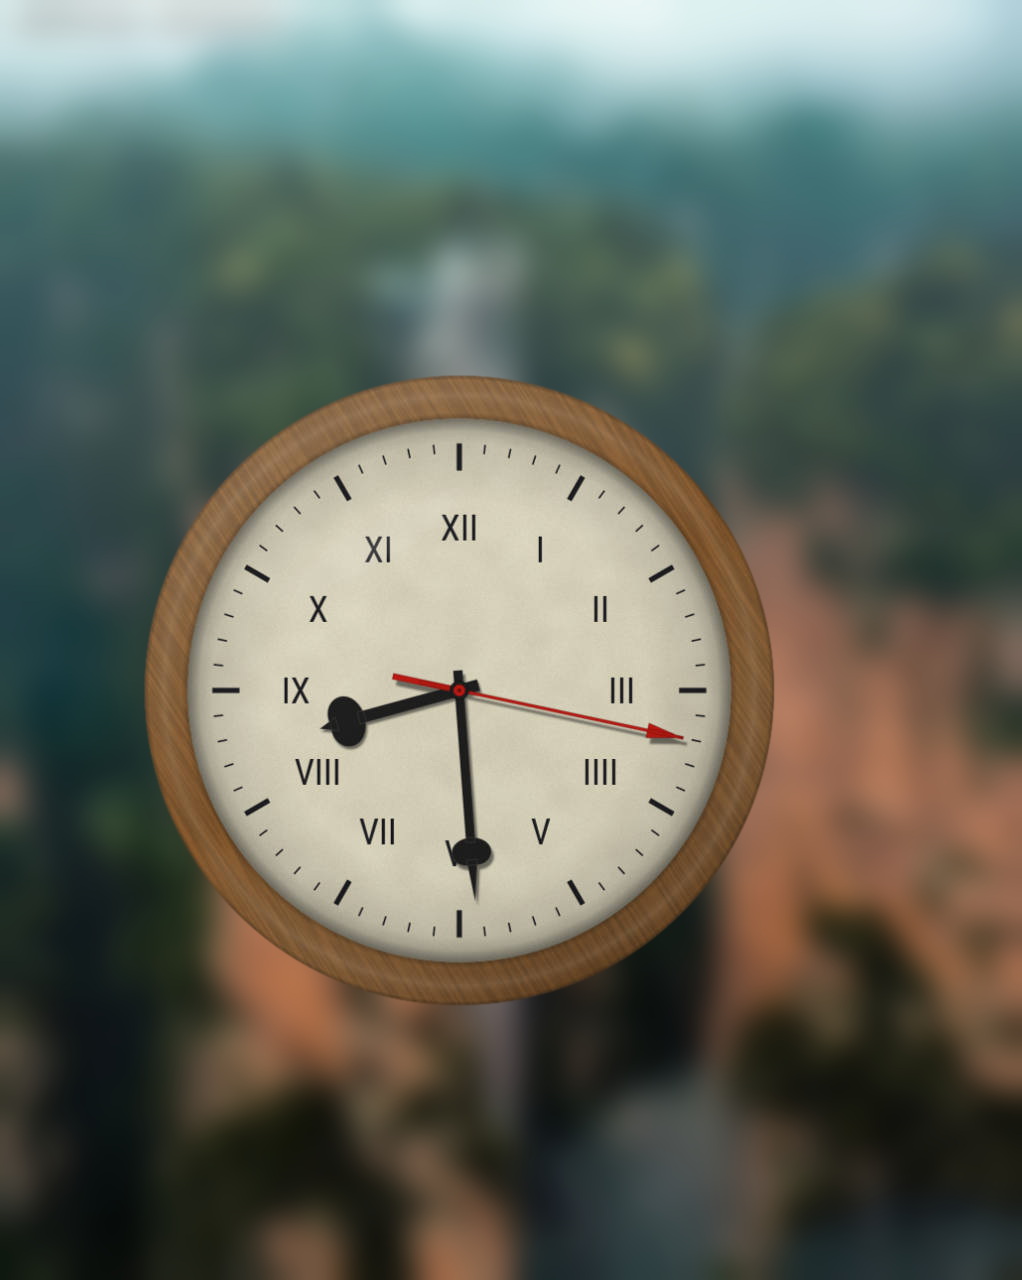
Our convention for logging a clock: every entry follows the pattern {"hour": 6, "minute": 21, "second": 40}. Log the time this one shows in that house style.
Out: {"hour": 8, "minute": 29, "second": 17}
